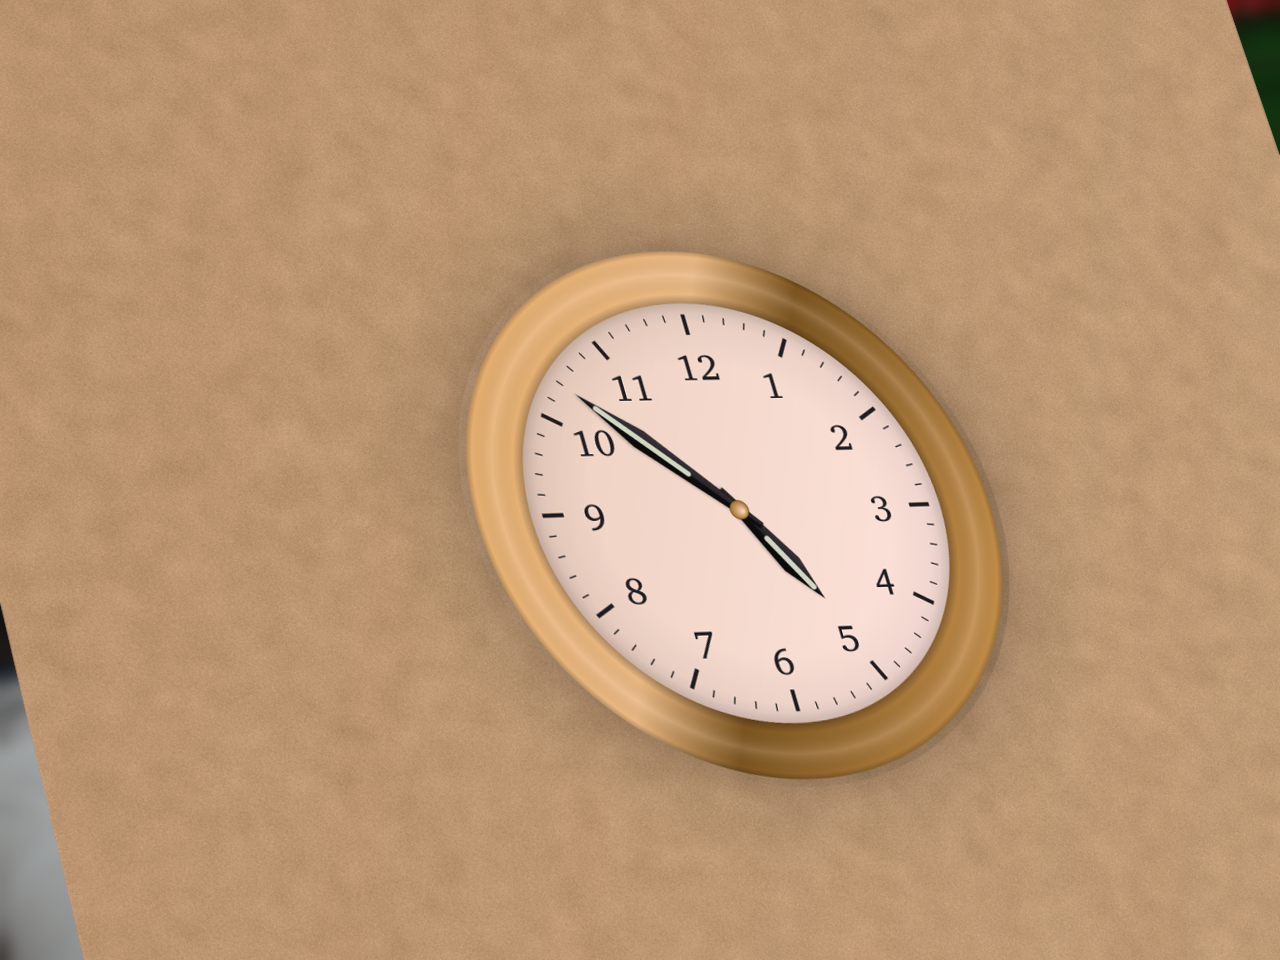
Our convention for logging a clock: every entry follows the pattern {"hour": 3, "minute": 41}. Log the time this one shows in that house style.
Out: {"hour": 4, "minute": 52}
